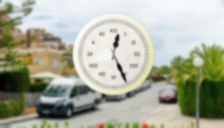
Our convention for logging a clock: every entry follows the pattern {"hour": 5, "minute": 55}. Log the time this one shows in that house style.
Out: {"hour": 12, "minute": 26}
